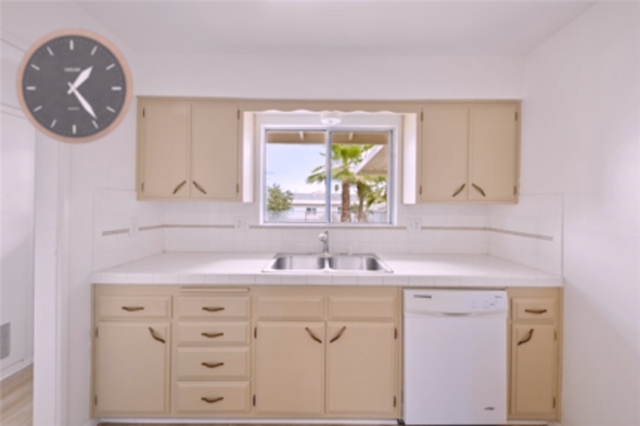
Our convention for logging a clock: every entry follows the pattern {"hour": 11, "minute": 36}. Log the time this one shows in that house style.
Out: {"hour": 1, "minute": 24}
